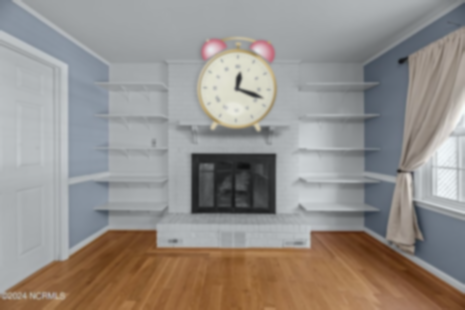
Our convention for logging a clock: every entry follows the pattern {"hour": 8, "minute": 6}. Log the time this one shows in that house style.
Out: {"hour": 12, "minute": 18}
